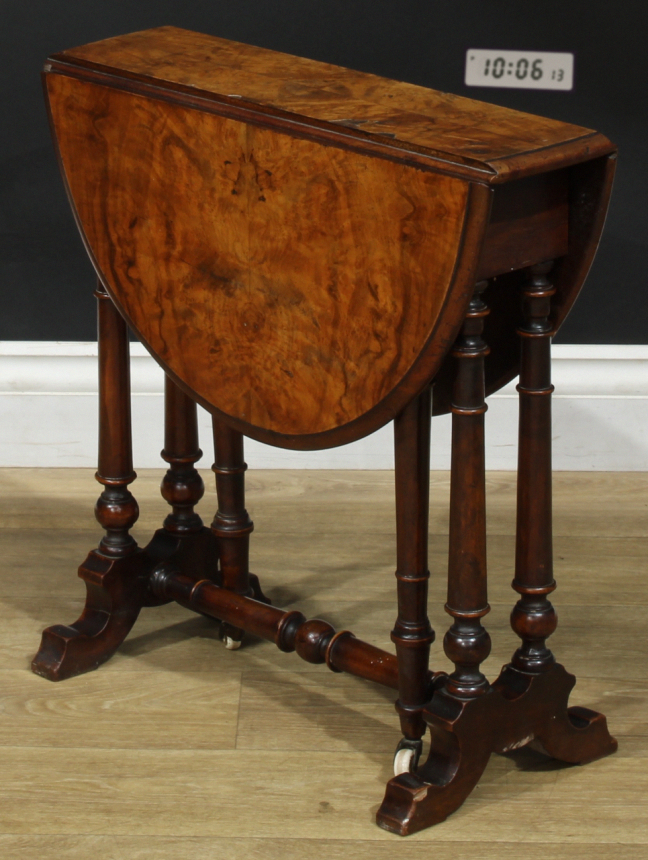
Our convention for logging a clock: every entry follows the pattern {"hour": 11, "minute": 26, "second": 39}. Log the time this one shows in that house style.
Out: {"hour": 10, "minute": 6, "second": 13}
